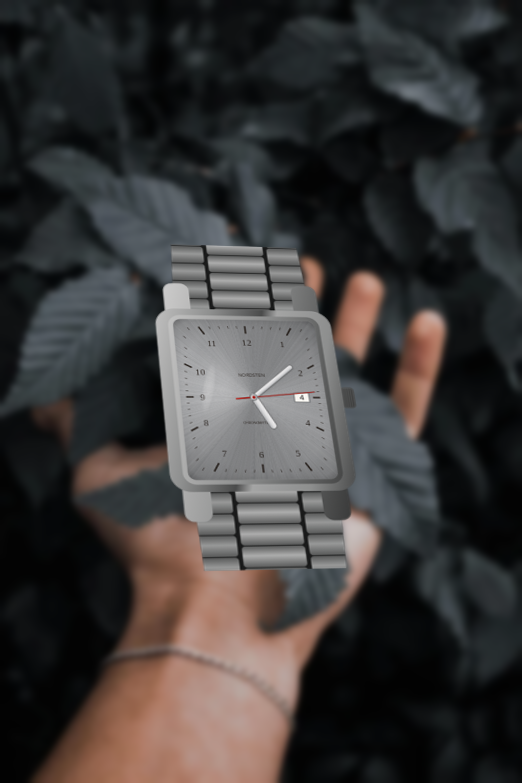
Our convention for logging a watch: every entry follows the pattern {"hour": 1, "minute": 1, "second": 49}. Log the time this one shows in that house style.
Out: {"hour": 5, "minute": 8, "second": 14}
